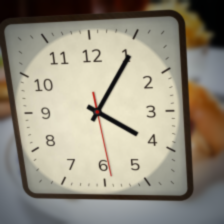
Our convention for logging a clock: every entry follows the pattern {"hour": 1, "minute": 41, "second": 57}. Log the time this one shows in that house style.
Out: {"hour": 4, "minute": 5, "second": 29}
